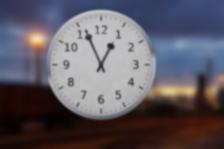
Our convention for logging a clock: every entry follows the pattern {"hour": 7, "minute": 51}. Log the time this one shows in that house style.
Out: {"hour": 12, "minute": 56}
